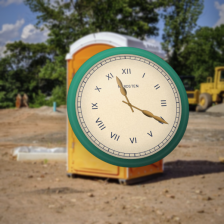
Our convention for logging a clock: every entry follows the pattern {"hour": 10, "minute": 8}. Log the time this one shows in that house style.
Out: {"hour": 11, "minute": 20}
